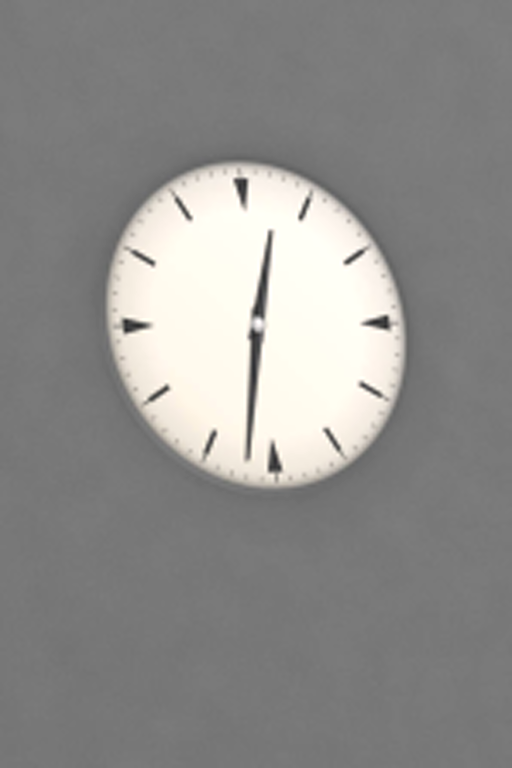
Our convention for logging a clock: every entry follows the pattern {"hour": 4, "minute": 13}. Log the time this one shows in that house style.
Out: {"hour": 12, "minute": 32}
